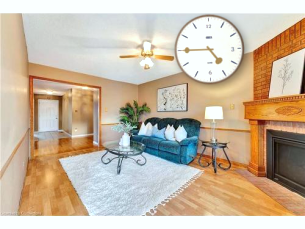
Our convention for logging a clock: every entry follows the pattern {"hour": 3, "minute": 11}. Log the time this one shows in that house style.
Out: {"hour": 4, "minute": 45}
